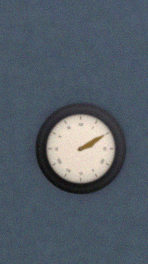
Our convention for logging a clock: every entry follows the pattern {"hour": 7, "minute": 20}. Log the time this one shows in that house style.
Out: {"hour": 2, "minute": 10}
